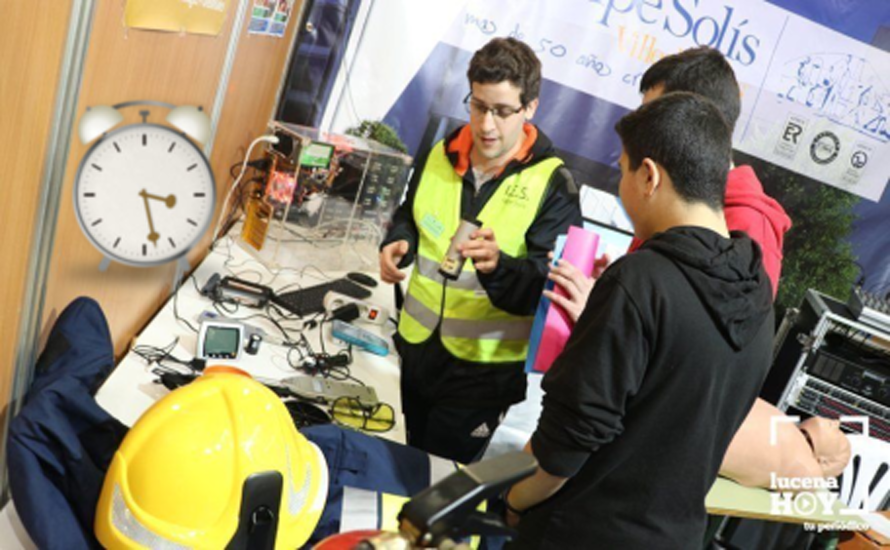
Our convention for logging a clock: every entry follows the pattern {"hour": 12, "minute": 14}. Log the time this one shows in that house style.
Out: {"hour": 3, "minute": 28}
